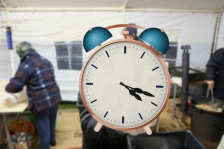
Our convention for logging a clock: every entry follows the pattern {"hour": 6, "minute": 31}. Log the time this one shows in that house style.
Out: {"hour": 4, "minute": 18}
